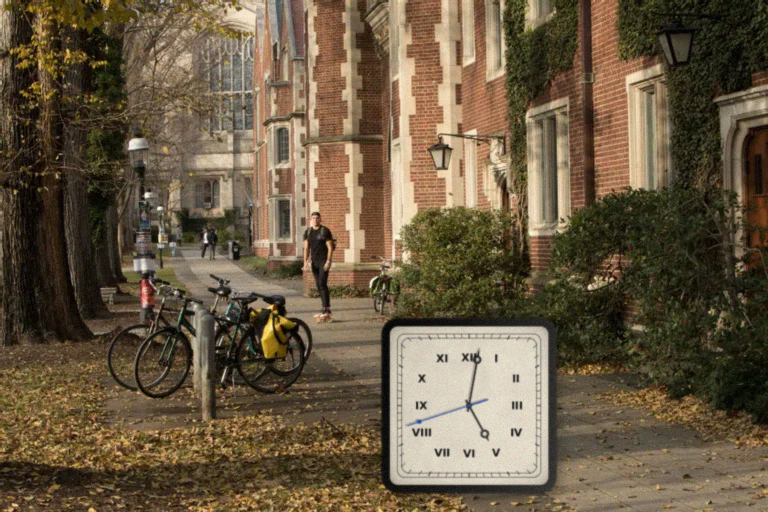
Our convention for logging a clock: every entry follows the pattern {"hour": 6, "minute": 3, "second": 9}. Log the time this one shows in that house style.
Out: {"hour": 5, "minute": 1, "second": 42}
